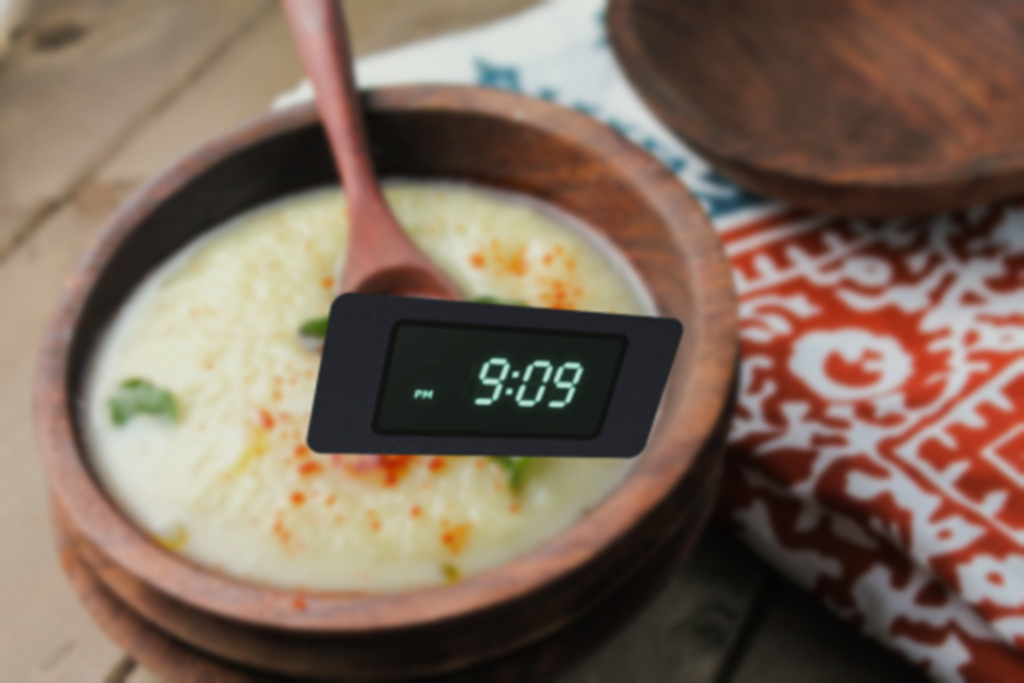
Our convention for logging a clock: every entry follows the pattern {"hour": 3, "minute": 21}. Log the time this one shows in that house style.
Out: {"hour": 9, "minute": 9}
